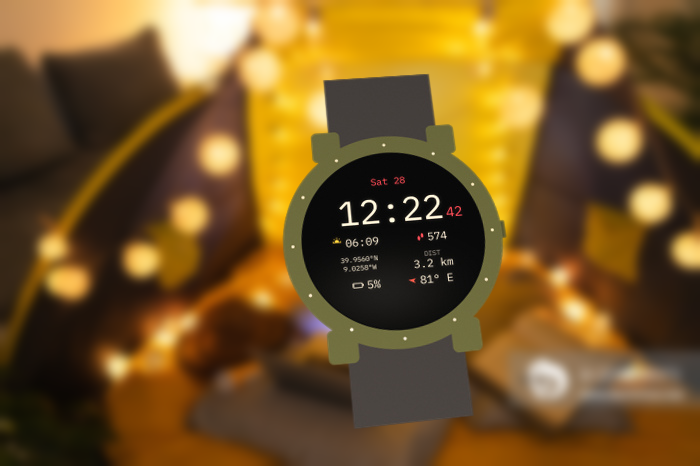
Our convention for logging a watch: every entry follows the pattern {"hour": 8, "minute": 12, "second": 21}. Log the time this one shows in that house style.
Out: {"hour": 12, "minute": 22, "second": 42}
